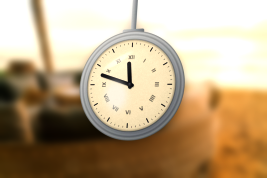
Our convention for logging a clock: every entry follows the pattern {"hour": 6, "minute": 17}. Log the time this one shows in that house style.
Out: {"hour": 11, "minute": 48}
